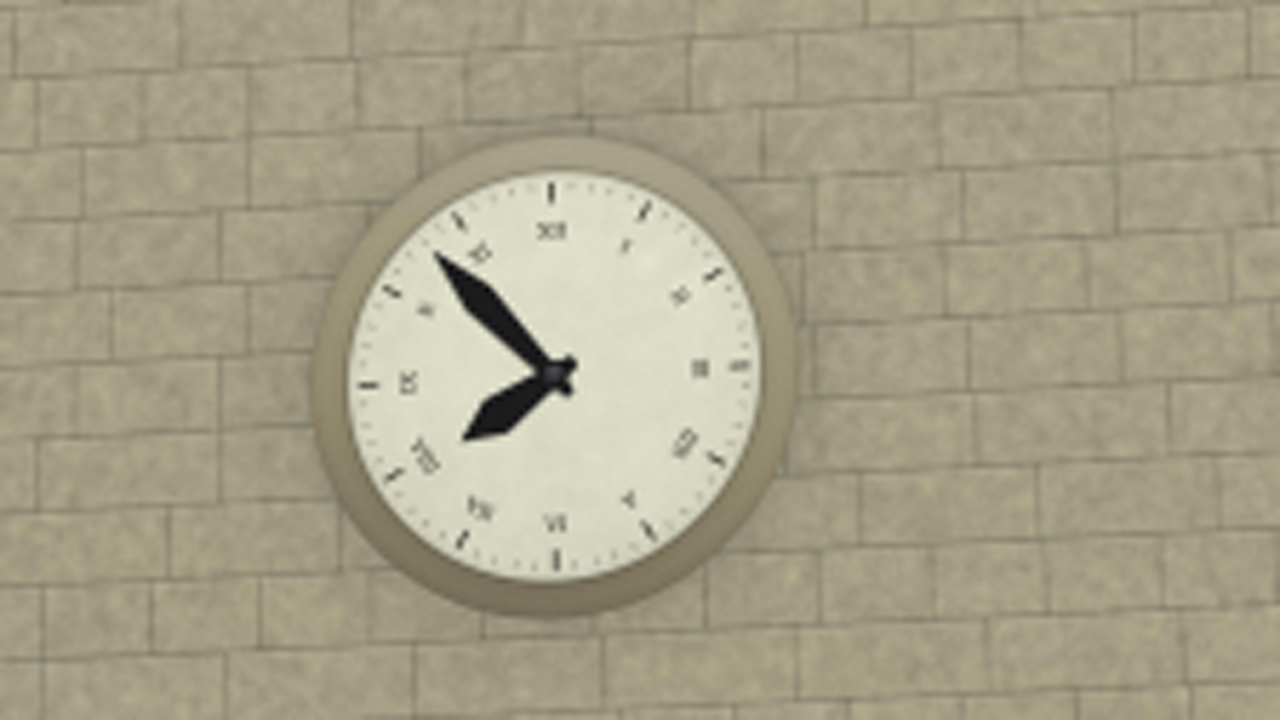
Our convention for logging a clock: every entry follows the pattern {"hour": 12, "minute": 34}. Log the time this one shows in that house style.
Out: {"hour": 7, "minute": 53}
